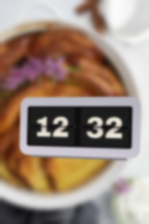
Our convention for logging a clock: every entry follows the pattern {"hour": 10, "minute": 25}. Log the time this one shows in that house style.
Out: {"hour": 12, "minute": 32}
